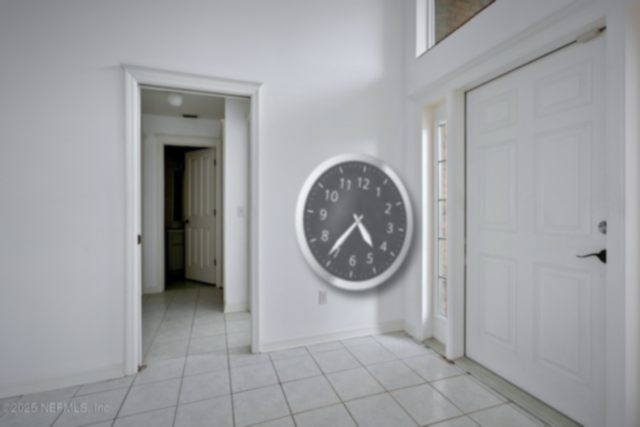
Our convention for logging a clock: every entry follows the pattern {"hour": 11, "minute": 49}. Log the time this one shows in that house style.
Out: {"hour": 4, "minute": 36}
